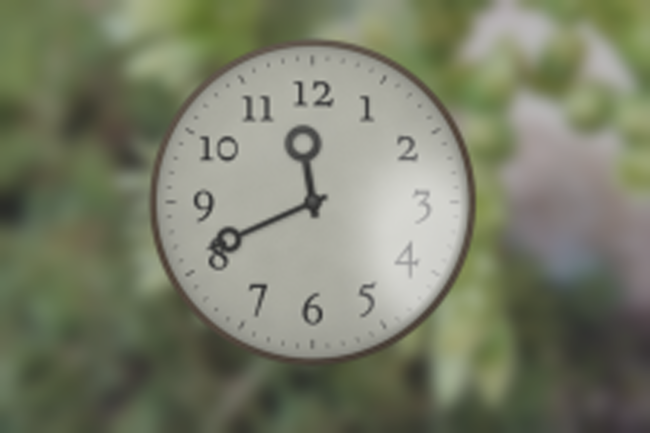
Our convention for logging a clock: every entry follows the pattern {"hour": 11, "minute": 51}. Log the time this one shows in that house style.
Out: {"hour": 11, "minute": 41}
